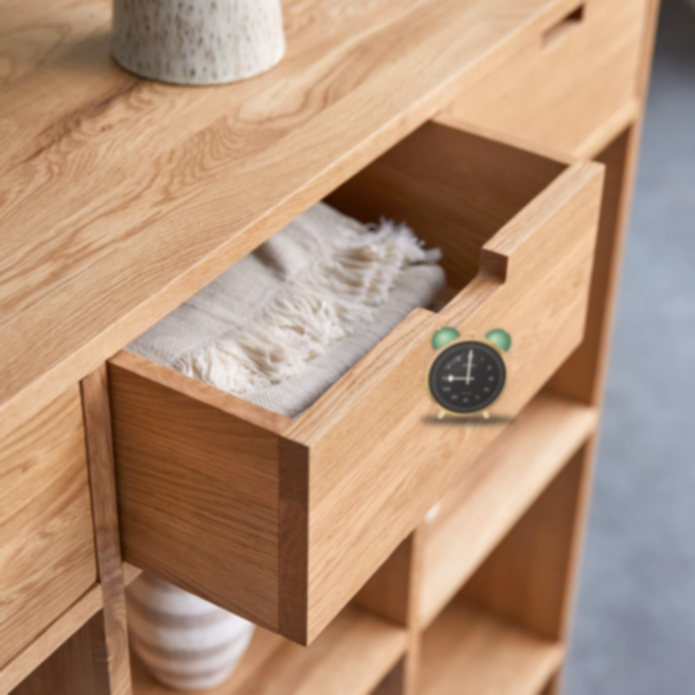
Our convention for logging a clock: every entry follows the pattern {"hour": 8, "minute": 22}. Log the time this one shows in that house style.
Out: {"hour": 9, "minute": 0}
